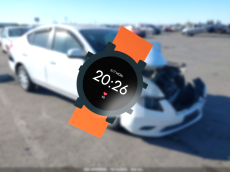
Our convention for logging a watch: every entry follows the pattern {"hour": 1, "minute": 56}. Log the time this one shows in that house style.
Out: {"hour": 20, "minute": 26}
